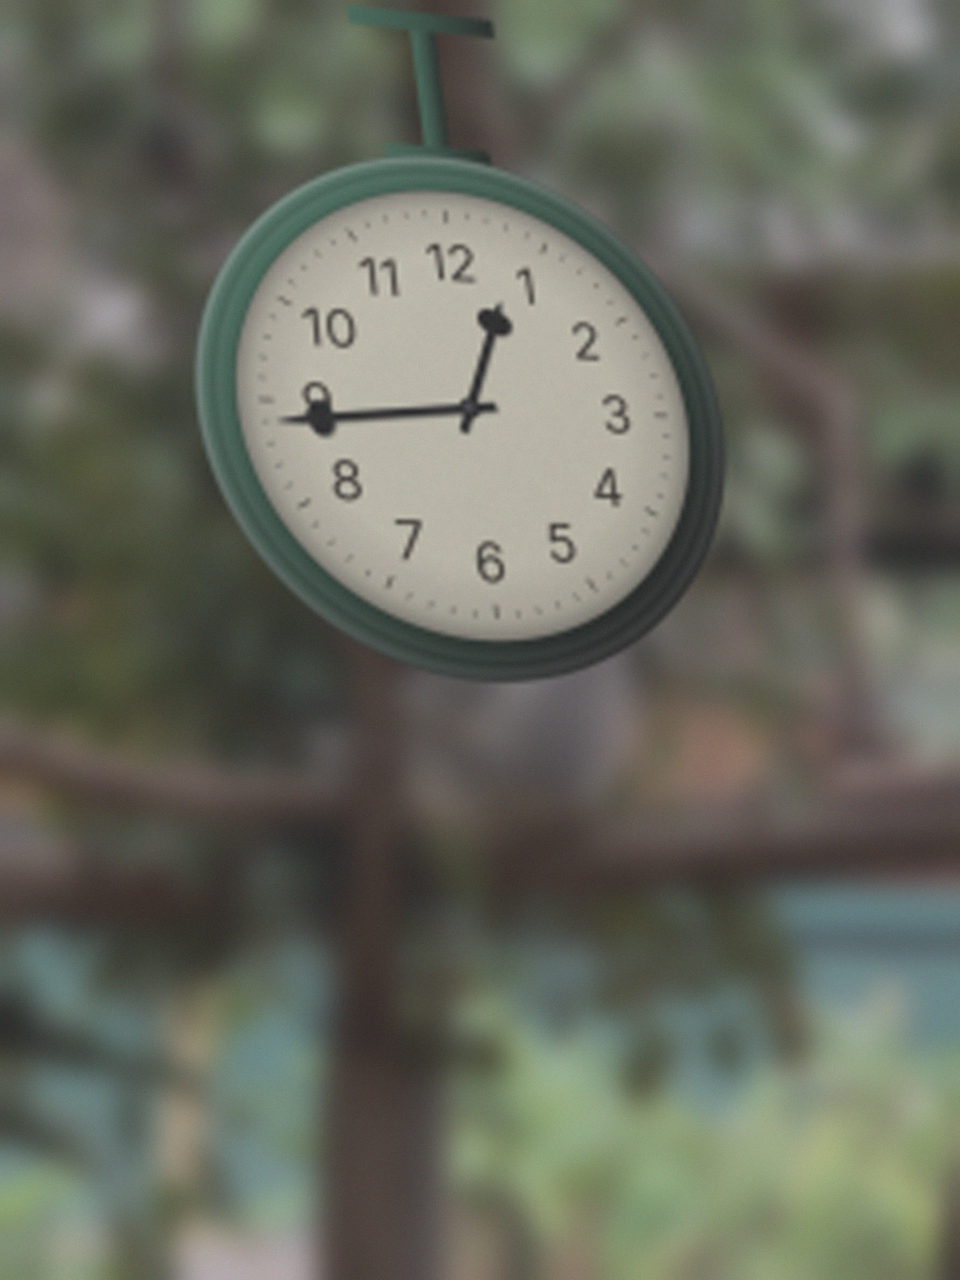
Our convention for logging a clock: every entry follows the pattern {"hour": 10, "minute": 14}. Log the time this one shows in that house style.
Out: {"hour": 12, "minute": 44}
